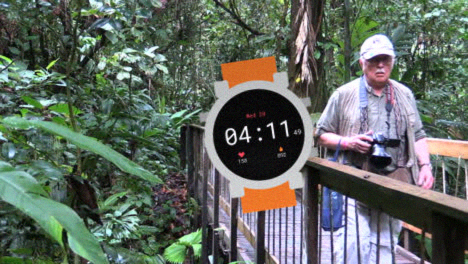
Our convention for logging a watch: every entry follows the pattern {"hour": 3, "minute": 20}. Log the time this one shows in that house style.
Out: {"hour": 4, "minute": 11}
